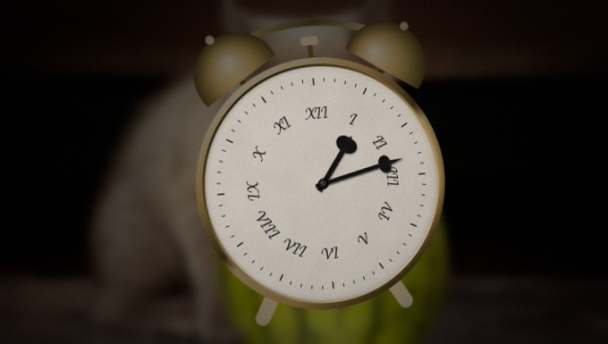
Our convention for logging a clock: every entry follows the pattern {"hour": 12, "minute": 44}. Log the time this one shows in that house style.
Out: {"hour": 1, "minute": 13}
